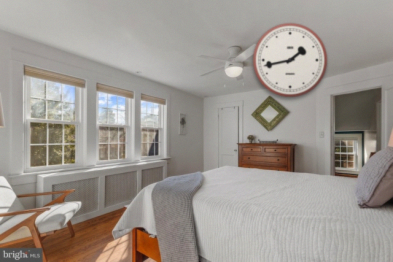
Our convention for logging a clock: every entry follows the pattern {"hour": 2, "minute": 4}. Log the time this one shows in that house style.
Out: {"hour": 1, "minute": 43}
